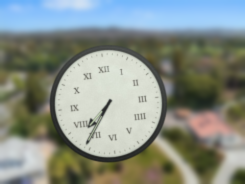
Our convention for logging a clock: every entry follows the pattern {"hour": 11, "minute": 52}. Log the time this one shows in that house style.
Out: {"hour": 7, "minute": 36}
